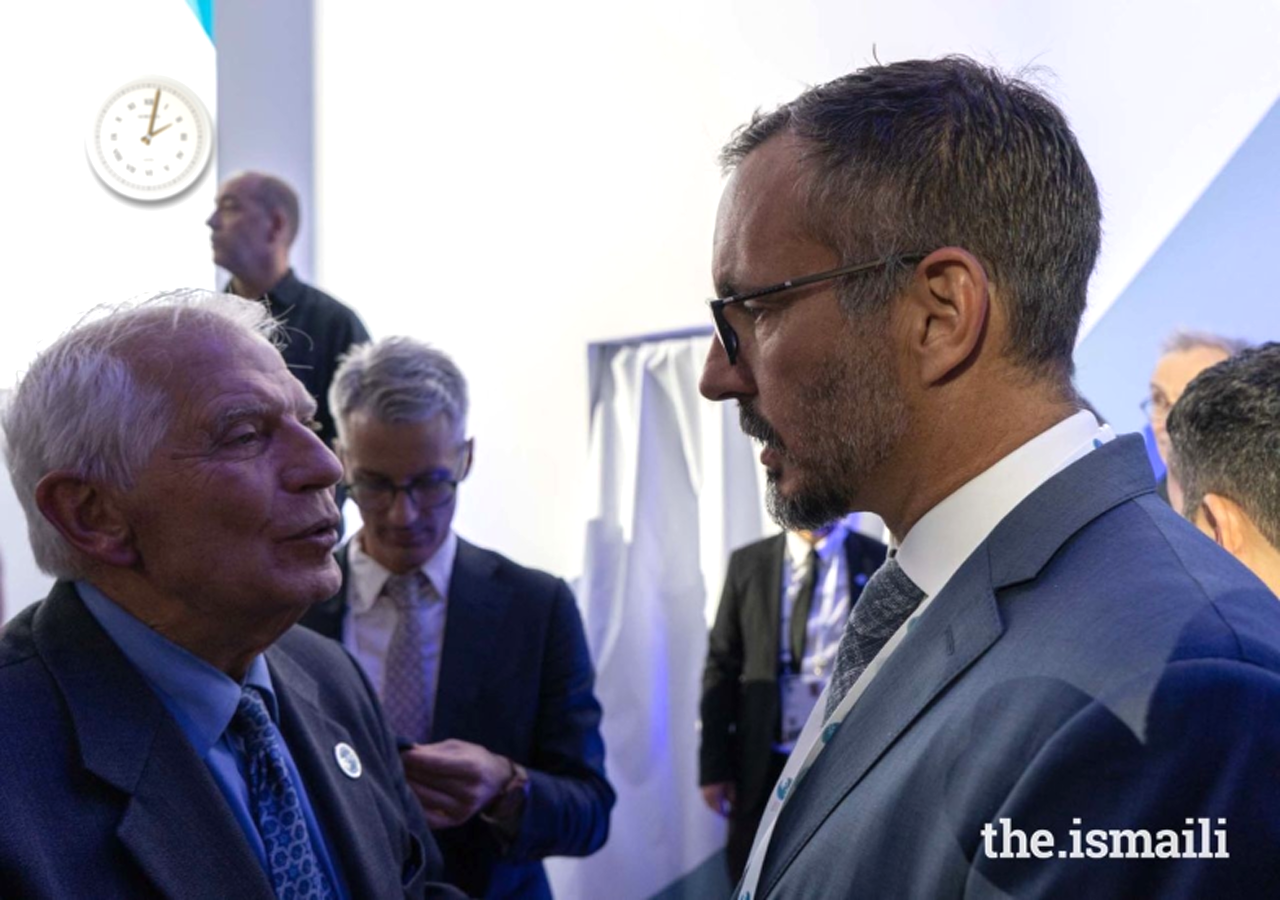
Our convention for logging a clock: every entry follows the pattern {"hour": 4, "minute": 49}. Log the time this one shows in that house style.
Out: {"hour": 2, "minute": 2}
